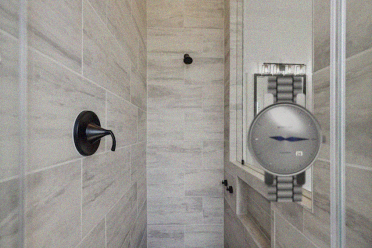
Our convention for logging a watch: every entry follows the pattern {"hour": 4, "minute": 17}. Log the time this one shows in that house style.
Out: {"hour": 9, "minute": 15}
